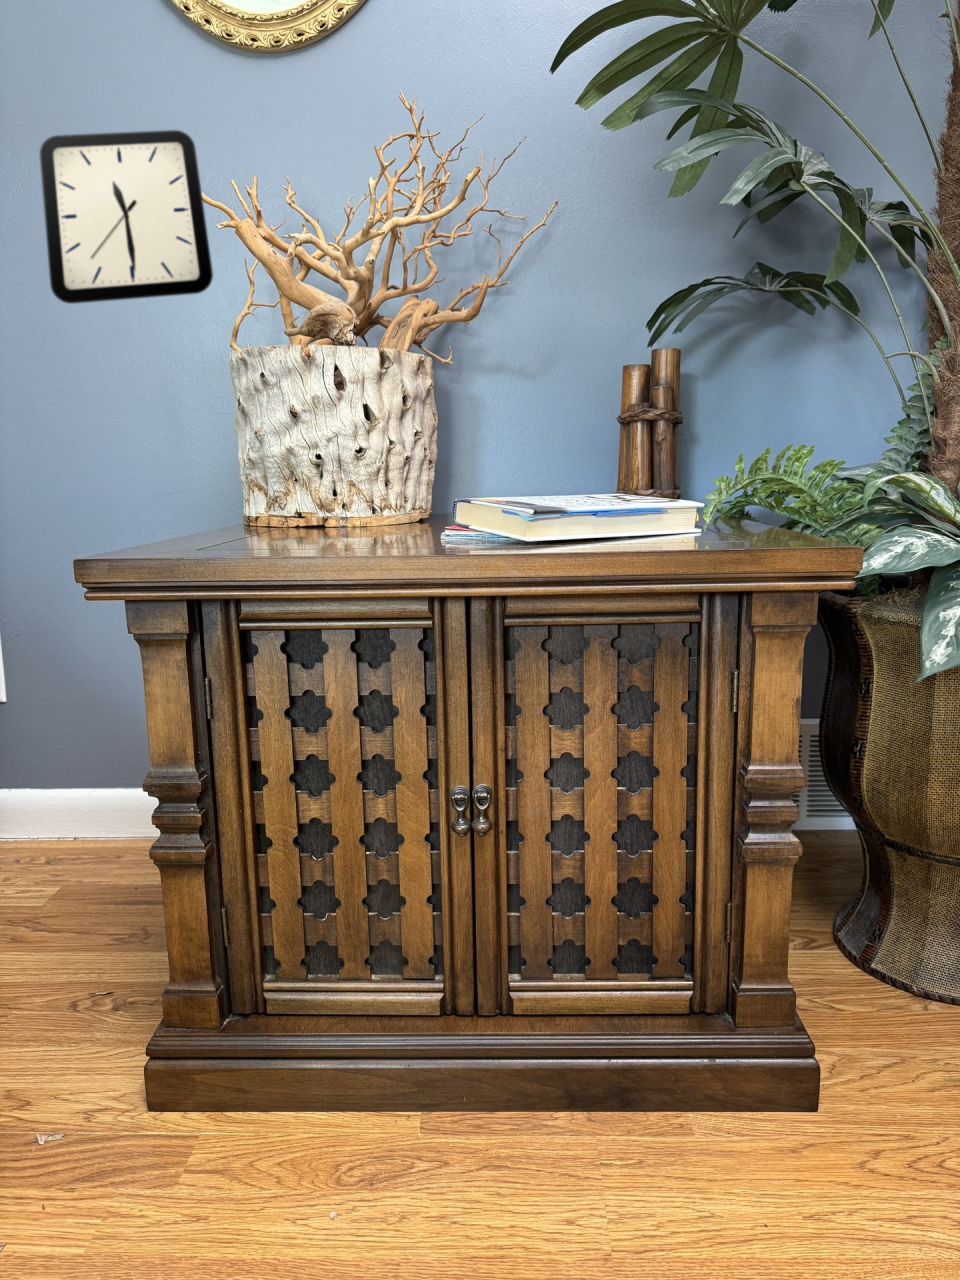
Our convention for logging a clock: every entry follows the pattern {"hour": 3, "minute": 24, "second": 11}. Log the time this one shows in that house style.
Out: {"hour": 11, "minute": 29, "second": 37}
